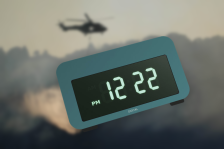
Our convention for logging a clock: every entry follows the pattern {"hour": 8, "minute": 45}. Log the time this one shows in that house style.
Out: {"hour": 12, "minute": 22}
